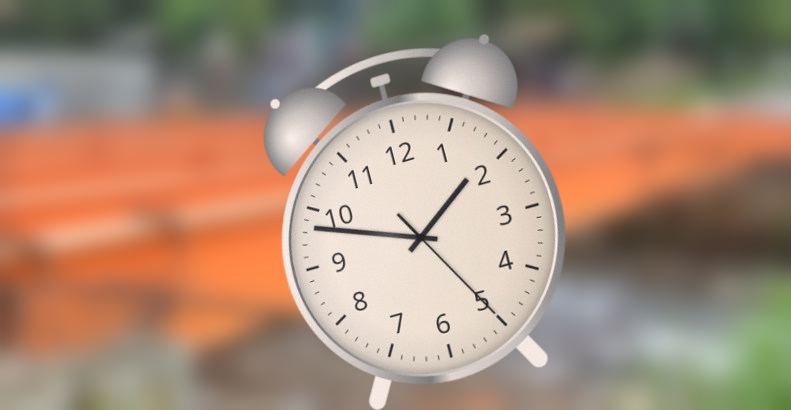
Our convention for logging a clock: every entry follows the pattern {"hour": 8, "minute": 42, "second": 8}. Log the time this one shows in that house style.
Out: {"hour": 1, "minute": 48, "second": 25}
